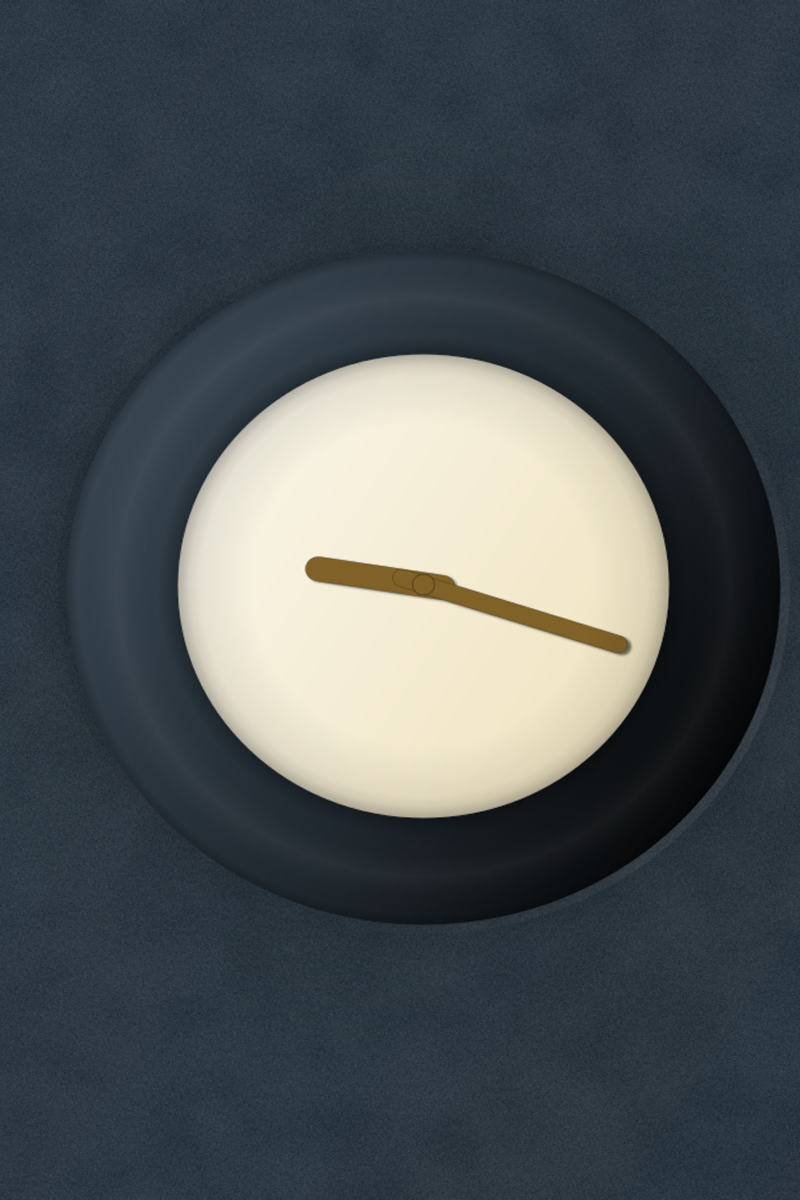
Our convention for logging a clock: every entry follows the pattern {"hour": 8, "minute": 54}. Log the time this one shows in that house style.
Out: {"hour": 9, "minute": 18}
